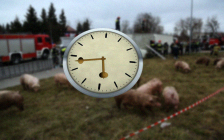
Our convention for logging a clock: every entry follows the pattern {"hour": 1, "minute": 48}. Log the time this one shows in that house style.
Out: {"hour": 5, "minute": 43}
